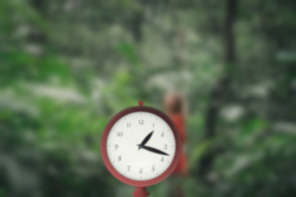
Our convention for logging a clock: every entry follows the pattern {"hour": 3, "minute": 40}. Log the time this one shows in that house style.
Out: {"hour": 1, "minute": 18}
